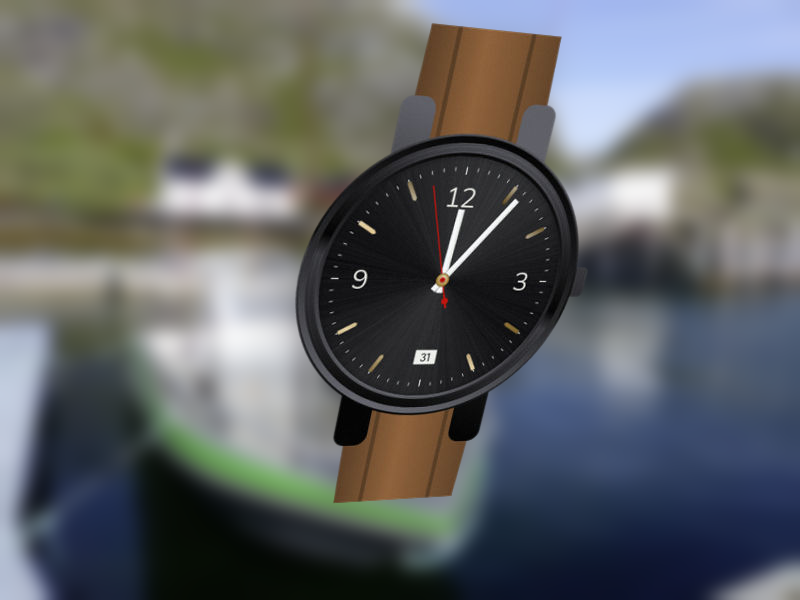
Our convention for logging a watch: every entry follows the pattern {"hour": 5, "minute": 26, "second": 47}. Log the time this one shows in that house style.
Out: {"hour": 12, "minute": 5, "second": 57}
